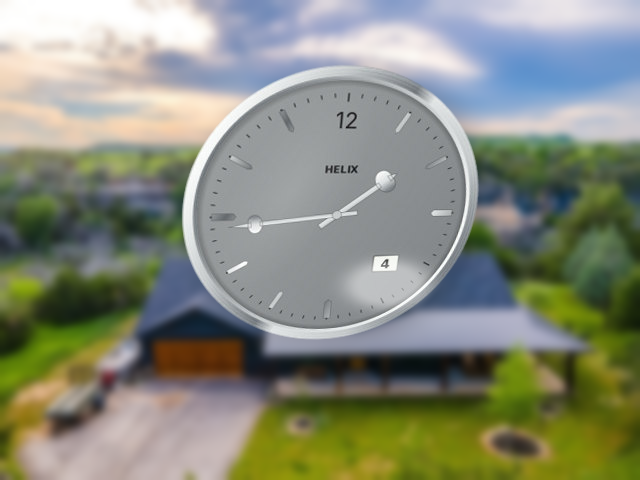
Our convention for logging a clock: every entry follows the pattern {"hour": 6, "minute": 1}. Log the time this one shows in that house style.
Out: {"hour": 1, "minute": 44}
